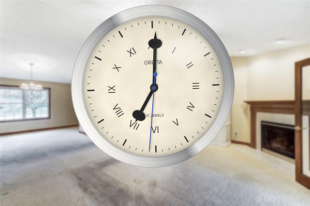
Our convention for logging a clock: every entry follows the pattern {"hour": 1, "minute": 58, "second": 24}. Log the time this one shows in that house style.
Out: {"hour": 7, "minute": 0, "second": 31}
